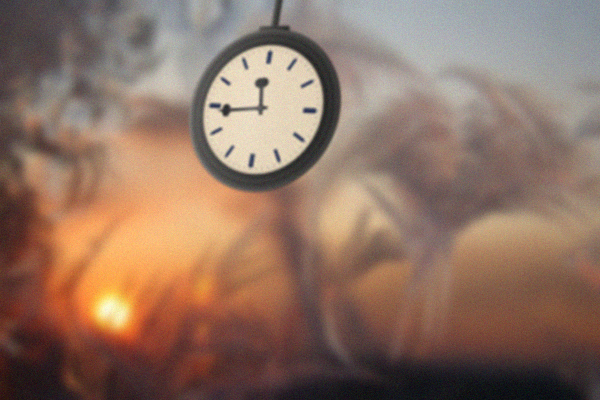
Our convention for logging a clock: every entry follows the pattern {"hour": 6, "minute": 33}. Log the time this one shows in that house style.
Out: {"hour": 11, "minute": 44}
